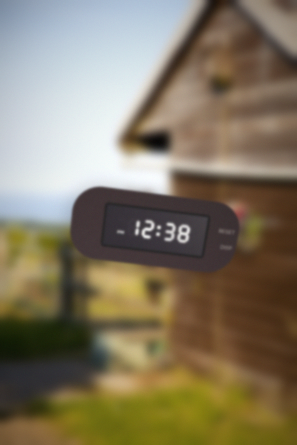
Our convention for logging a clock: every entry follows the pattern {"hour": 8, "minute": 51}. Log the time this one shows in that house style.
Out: {"hour": 12, "minute": 38}
